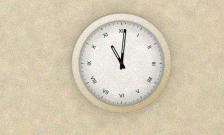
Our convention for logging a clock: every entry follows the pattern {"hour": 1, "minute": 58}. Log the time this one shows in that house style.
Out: {"hour": 11, "minute": 1}
